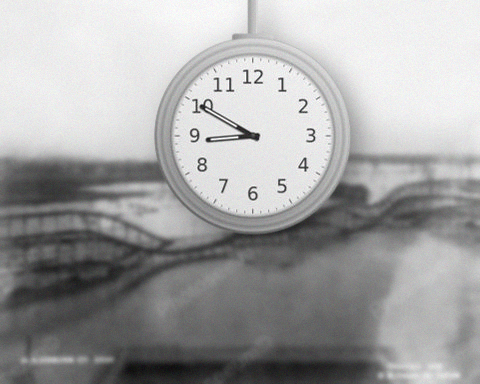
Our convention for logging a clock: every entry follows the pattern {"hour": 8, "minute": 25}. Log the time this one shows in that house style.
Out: {"hour": 8, "minute": 50}
